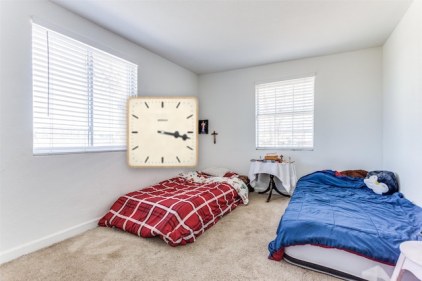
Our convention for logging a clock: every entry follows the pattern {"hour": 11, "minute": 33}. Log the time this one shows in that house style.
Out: {"hour": 3, "minute": 17}
